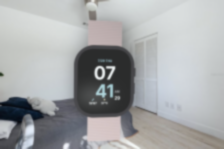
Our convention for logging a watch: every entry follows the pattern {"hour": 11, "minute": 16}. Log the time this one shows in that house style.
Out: {"hour": 7, "minute": 41}
